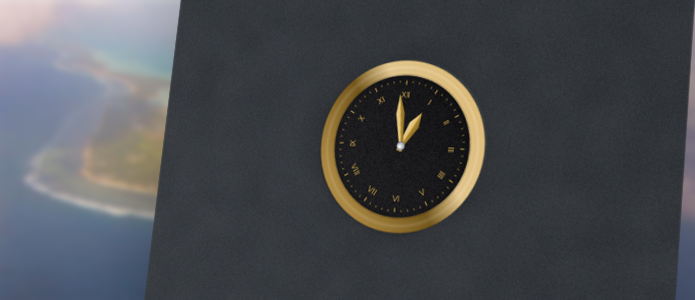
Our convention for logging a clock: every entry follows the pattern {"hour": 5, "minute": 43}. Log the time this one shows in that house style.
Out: {"hour": 12, "minute": 59}
